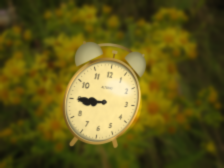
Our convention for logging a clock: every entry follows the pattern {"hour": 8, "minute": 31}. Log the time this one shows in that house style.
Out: {"hour": 8, "minute": 45}
